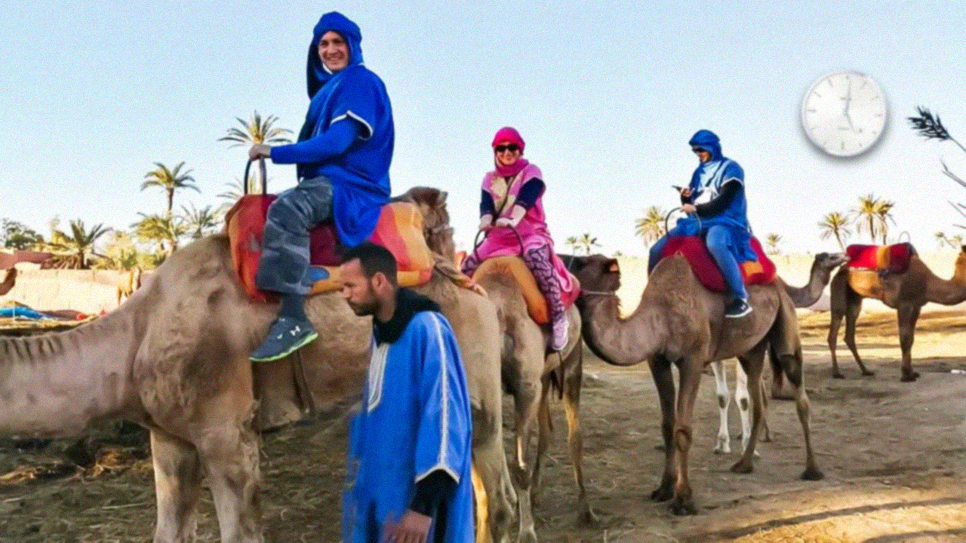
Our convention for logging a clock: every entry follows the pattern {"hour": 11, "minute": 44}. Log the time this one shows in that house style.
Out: {"hour": 5, "minute": 1}
